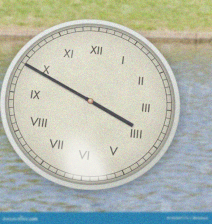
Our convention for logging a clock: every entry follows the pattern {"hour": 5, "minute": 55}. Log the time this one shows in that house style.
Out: {"hour": 3, "minute": 49}
